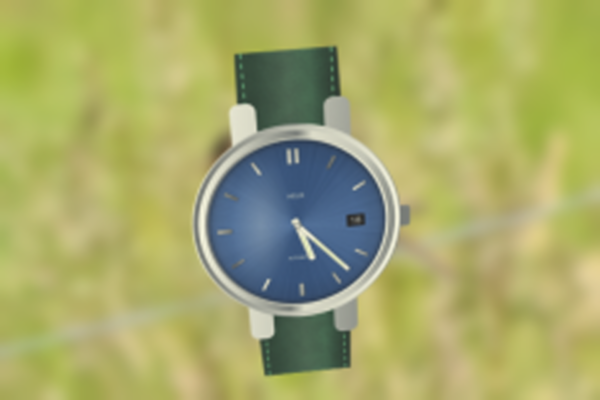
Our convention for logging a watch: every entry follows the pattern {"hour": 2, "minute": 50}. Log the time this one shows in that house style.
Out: {"hour": 5, "minute": 23}
